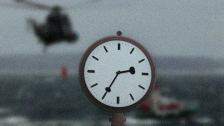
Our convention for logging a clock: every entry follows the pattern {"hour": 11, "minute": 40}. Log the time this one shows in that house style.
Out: {"hour": 2, "minute": 35}
